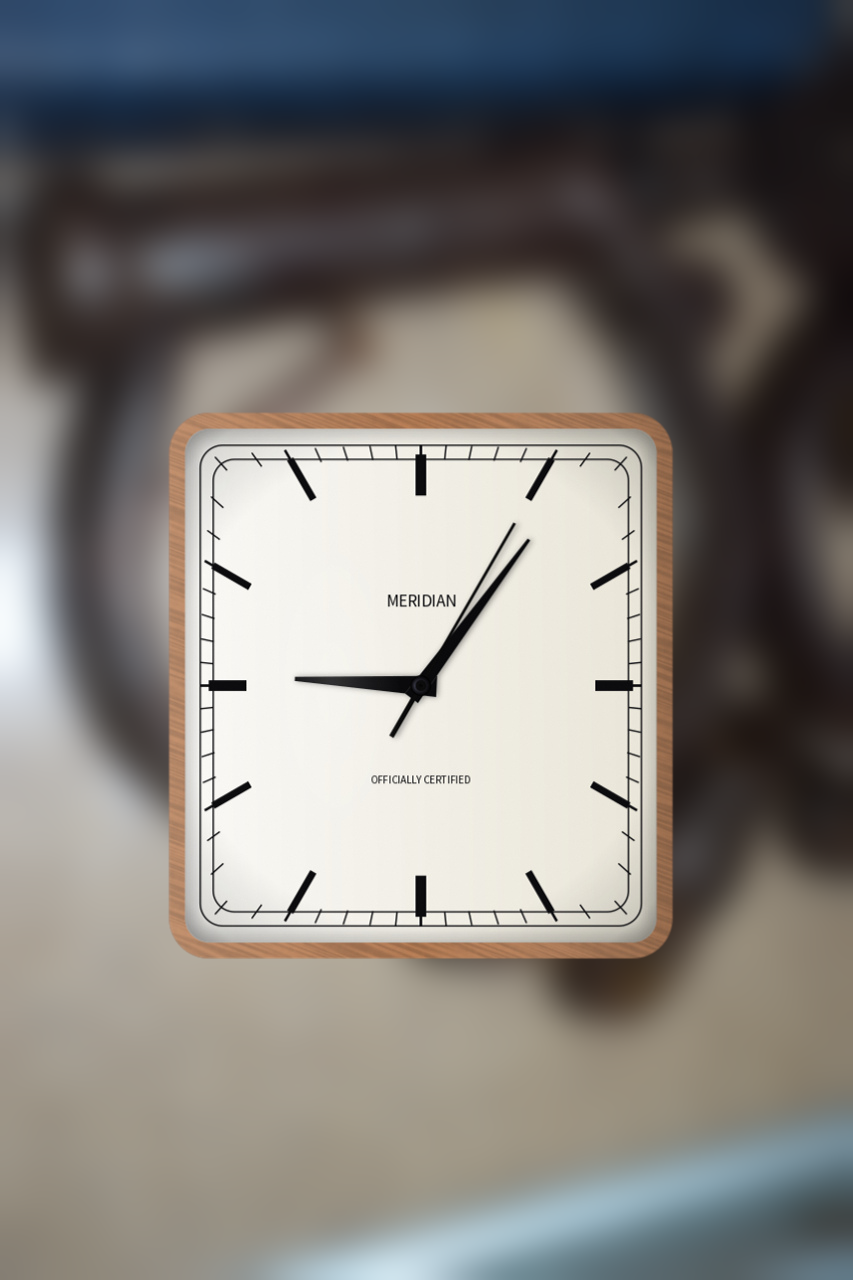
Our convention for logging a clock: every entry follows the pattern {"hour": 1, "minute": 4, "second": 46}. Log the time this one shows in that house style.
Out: {"hour": 9, "minute": 6, "second": 5}
